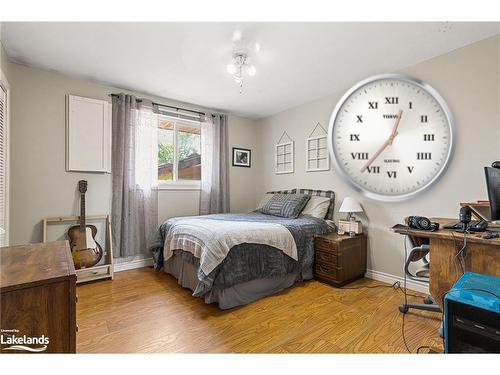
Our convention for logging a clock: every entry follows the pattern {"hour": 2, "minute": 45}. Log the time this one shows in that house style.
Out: {"hour": 12, "minute": 37}
